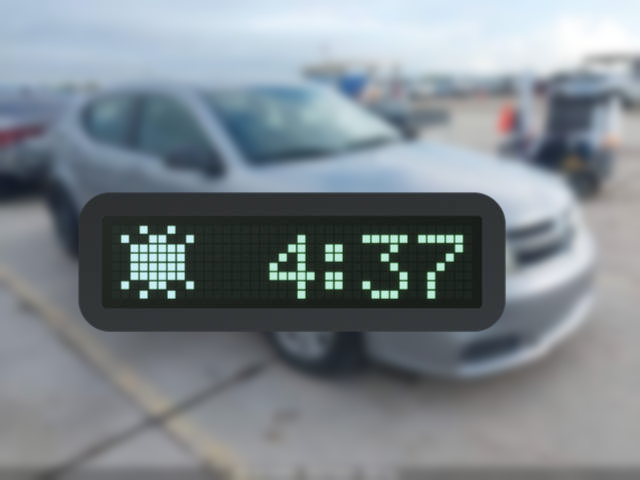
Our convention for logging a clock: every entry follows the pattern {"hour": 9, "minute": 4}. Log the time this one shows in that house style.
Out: {"hour": 4, "minute": 37}
